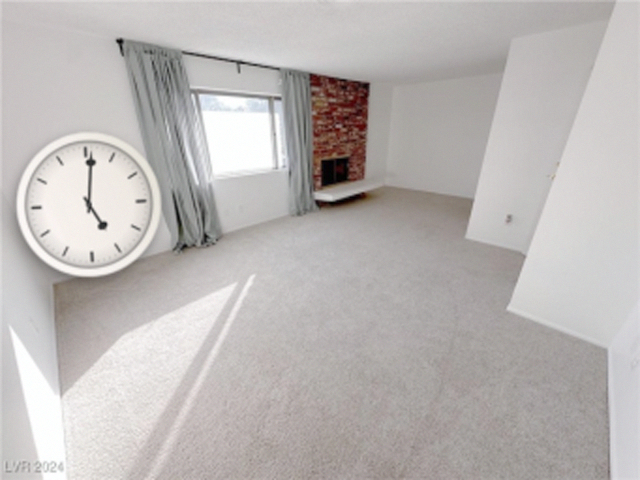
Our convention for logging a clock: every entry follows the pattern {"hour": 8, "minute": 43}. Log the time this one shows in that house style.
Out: {"hour": 5, "minute": 1}
